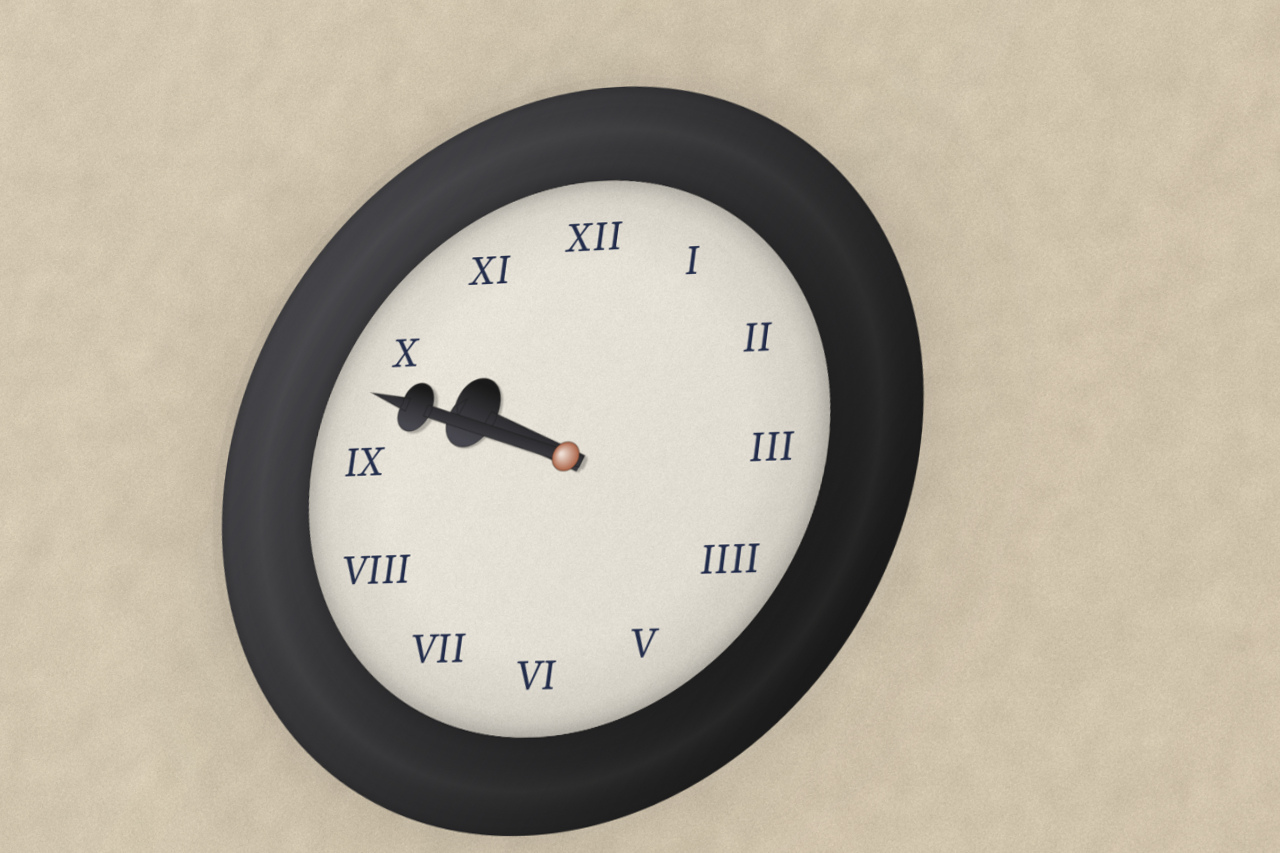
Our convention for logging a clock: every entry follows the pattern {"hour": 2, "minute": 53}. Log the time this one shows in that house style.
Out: {"hour": 9, "minute": 48}
